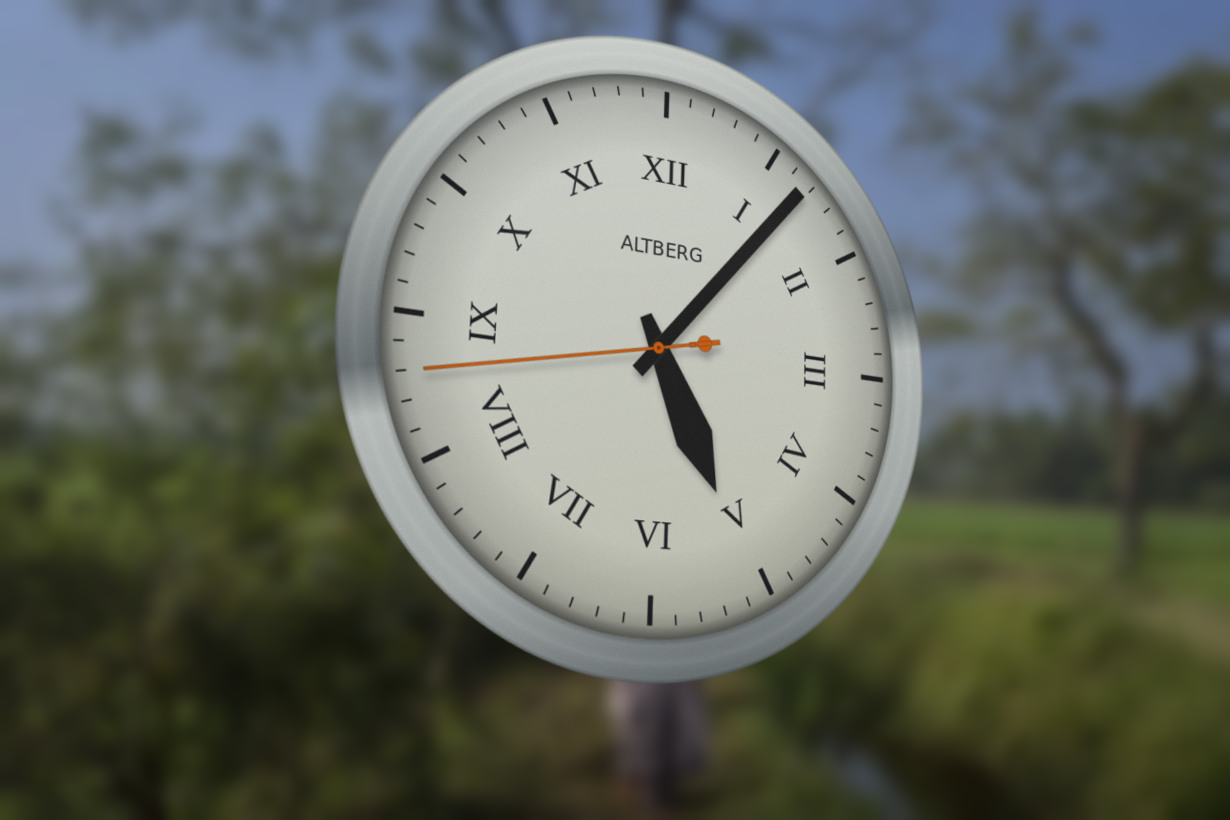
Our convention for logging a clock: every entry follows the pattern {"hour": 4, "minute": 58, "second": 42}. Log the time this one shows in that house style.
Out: {"hour": 5, "minute": 6, "second": 43}
